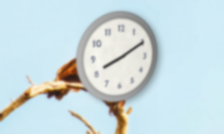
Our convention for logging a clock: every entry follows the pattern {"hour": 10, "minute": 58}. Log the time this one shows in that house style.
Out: {"hour": 8, "minute": 10}
